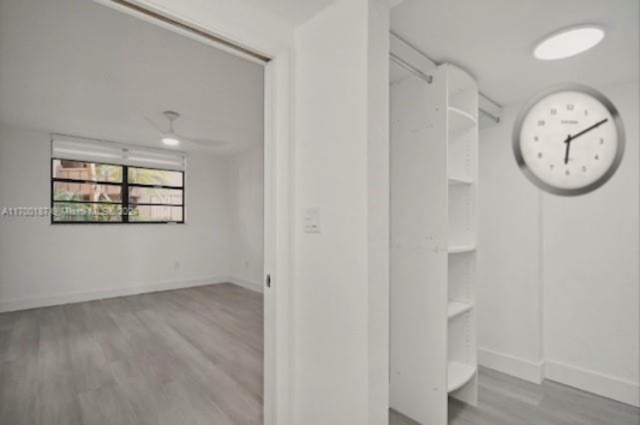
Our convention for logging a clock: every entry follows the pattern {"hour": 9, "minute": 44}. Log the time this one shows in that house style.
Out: {"hour": 6, "minute": 10}
